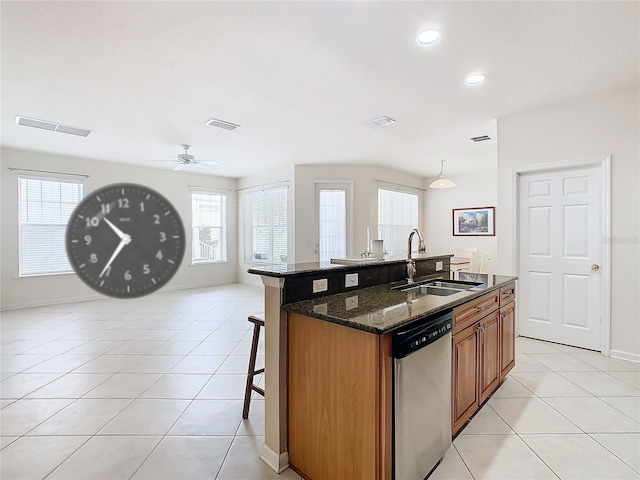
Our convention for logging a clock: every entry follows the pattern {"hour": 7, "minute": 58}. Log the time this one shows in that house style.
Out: {"hour": 10, "minute": 36}
